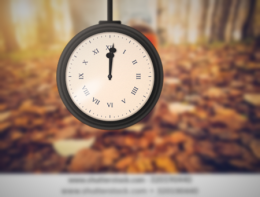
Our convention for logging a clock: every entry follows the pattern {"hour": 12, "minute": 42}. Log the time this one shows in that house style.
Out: {"hour": 12, "minute": 1}
